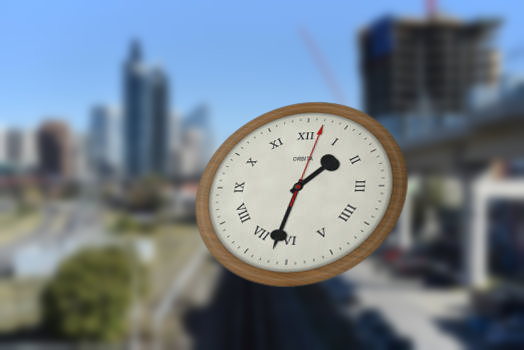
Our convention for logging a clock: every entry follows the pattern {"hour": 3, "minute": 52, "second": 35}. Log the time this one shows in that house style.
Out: {"hour": 1, "minute": 32, "second": 2}
